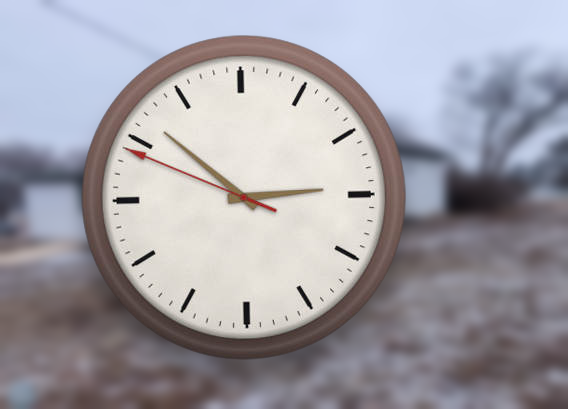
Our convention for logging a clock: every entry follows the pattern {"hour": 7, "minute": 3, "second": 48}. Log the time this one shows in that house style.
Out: {"hour": 2, "minute": 51, "second": 49}
